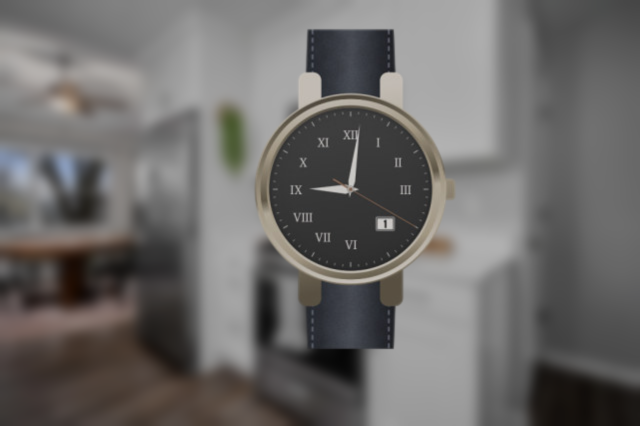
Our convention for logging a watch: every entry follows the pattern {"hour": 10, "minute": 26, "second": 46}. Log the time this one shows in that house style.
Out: {"hour": 9, "minute": 1, "second": 20}
